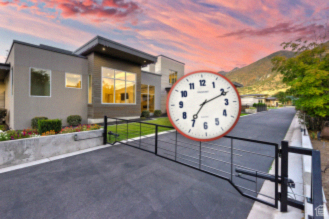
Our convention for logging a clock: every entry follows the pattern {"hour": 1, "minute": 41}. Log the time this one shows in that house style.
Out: {"hour": 7, "minute": 11}
